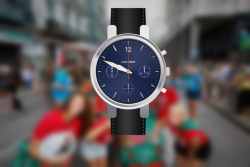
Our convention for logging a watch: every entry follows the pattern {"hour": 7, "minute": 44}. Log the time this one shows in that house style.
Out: {"hour": 9, "minute": 49}
